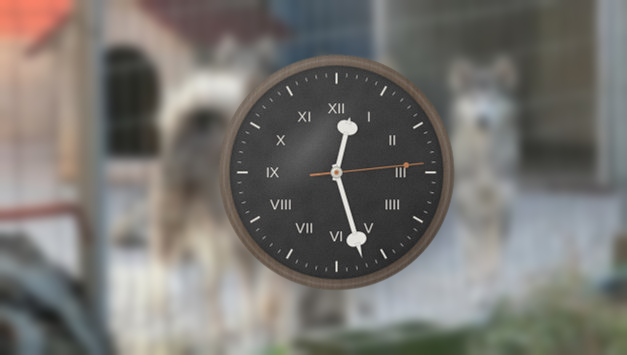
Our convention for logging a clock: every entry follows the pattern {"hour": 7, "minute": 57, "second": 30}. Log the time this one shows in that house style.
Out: {"hour": 12, "minute": 27, "second": 14}
